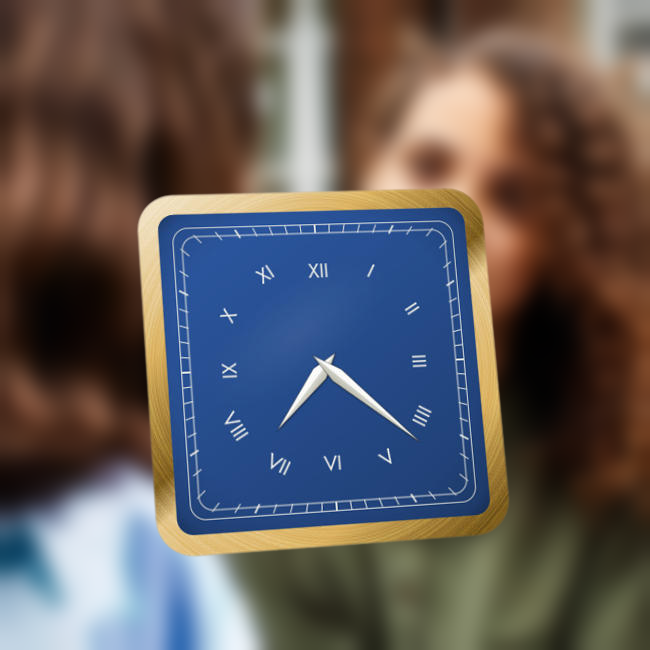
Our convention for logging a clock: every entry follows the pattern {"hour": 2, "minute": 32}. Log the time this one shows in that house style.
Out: {"hour": 7, "minute": 22}
